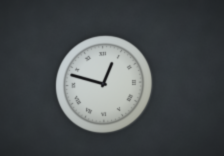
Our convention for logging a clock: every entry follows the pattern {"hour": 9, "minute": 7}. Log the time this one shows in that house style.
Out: {"hour": 12, "minute": 48}
